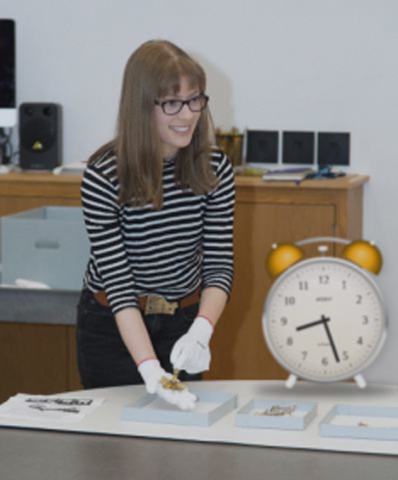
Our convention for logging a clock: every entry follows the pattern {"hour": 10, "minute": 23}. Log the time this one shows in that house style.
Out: {"hour": 8, "minute": 27}
